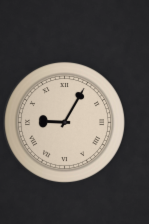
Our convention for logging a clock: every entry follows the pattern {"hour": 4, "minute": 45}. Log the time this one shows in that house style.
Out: {"hour": 9, "minute": 5}
